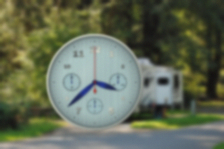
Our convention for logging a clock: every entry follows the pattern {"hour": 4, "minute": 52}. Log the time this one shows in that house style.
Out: {"hour": 3, "minute": 38}
